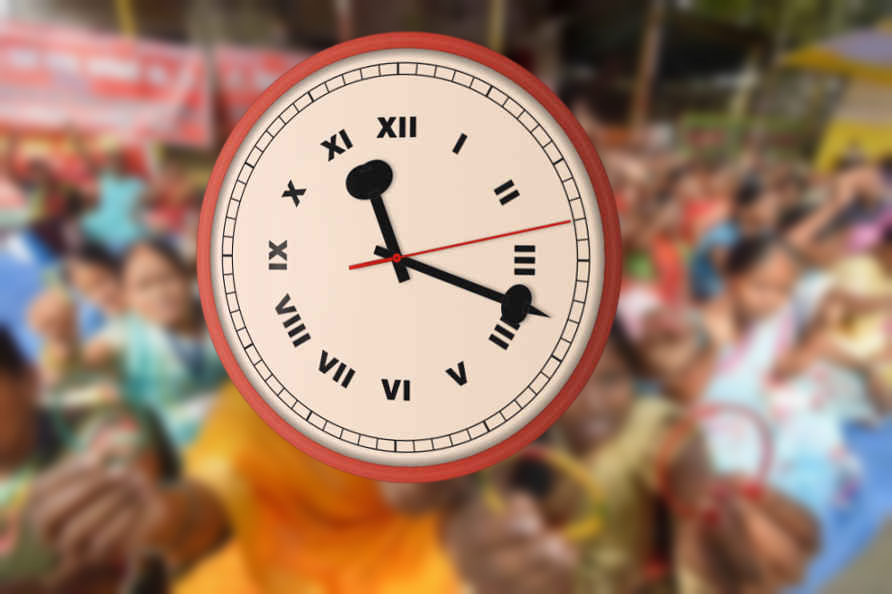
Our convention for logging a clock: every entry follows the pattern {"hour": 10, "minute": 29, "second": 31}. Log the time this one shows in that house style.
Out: {"hour": 11, "minute": 18, "second": 13}
